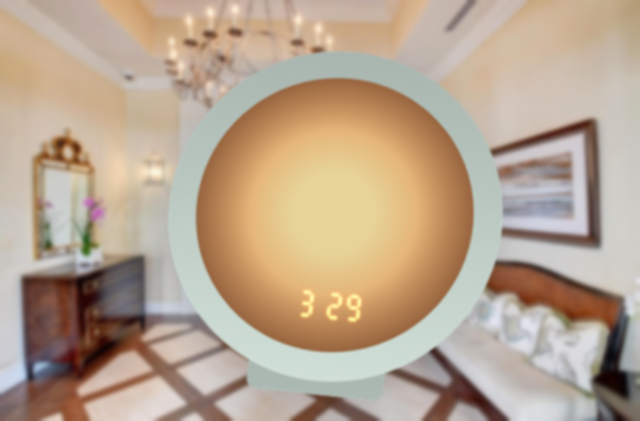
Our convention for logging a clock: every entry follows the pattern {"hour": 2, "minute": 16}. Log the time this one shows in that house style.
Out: {"hour": 3, "minute": 29}
